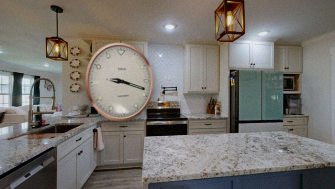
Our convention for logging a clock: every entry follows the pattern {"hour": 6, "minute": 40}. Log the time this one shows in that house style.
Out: {"hour": 9, "minute": 18}
